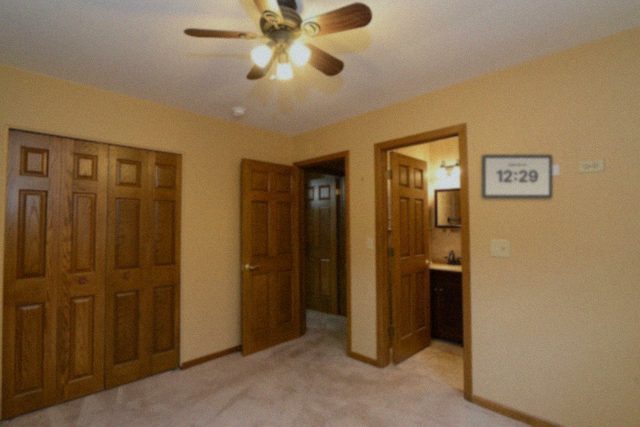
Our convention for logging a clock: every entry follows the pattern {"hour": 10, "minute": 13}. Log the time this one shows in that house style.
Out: {"hour": 12, "minute": 29}
